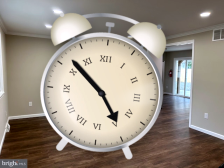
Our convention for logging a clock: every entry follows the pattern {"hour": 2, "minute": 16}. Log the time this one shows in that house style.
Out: {"hour": 4, "minute": 52}
